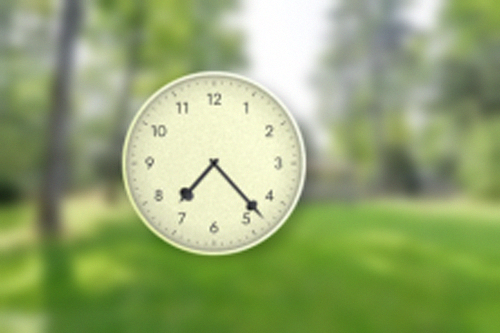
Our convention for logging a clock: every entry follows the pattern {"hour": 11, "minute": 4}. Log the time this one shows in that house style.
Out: {"hour": 7, "minute": 23}
